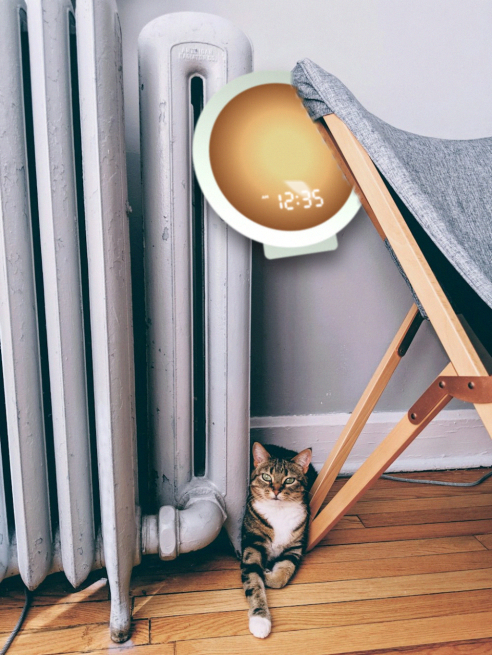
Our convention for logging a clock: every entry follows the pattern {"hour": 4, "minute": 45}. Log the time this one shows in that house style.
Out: {"hour": 12, "minute": 35}
